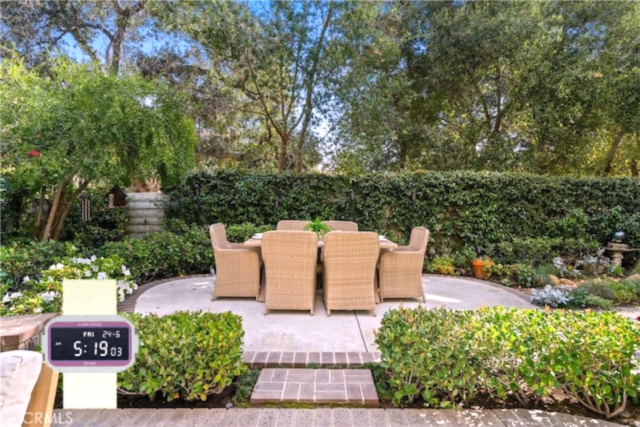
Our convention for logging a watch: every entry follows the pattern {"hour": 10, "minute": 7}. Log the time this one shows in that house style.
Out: {"hour": 5, "minute": 19}
